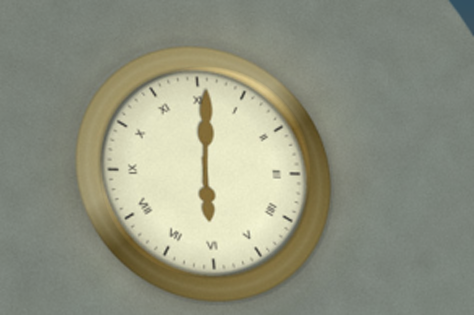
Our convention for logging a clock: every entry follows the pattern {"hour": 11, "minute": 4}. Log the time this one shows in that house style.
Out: {"hour": 6, "minute": 1}
